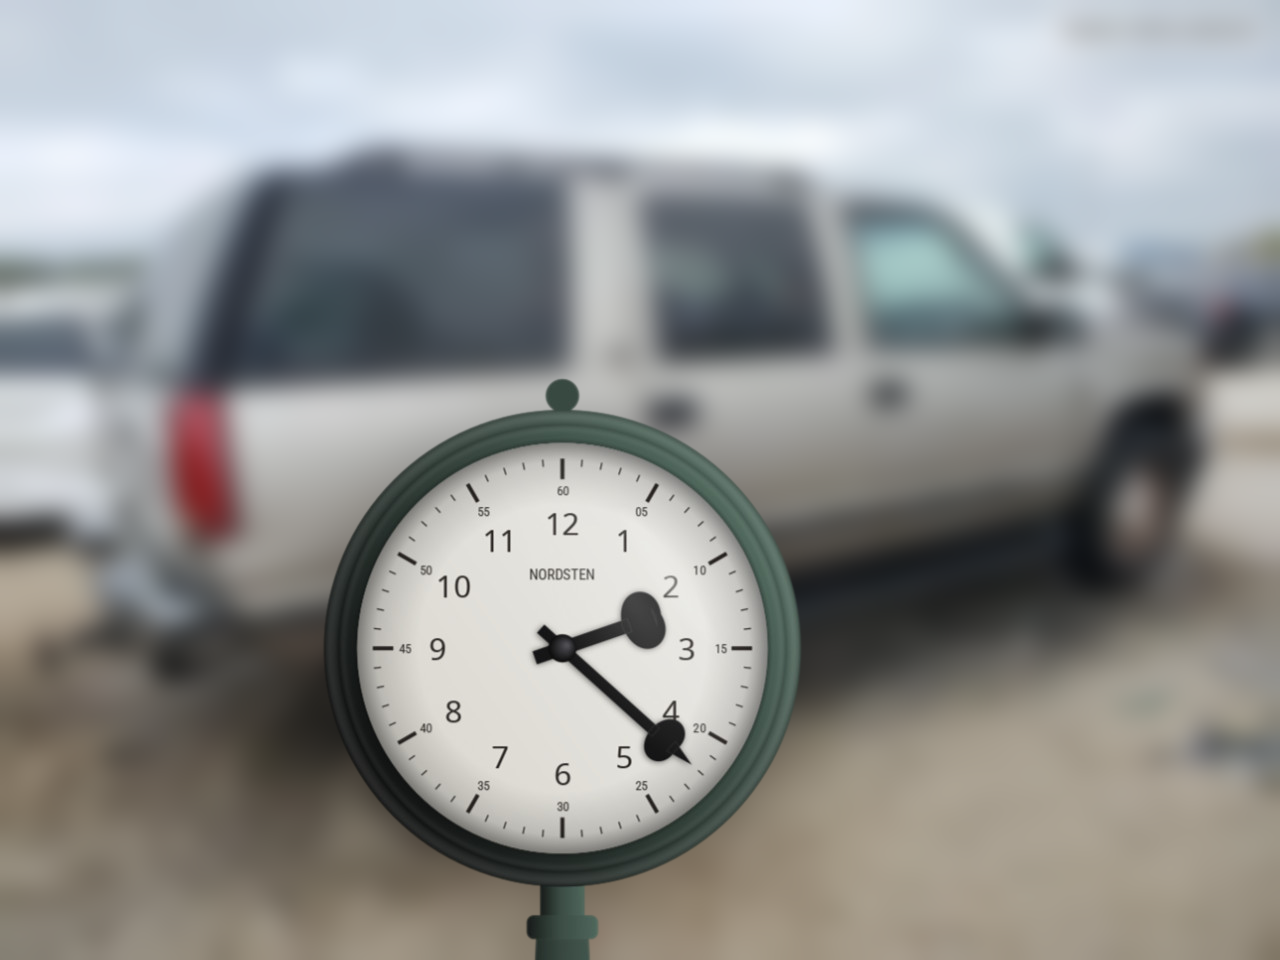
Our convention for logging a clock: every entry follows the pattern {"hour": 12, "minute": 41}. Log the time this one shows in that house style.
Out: {"hour": 2, "minute": 22}
